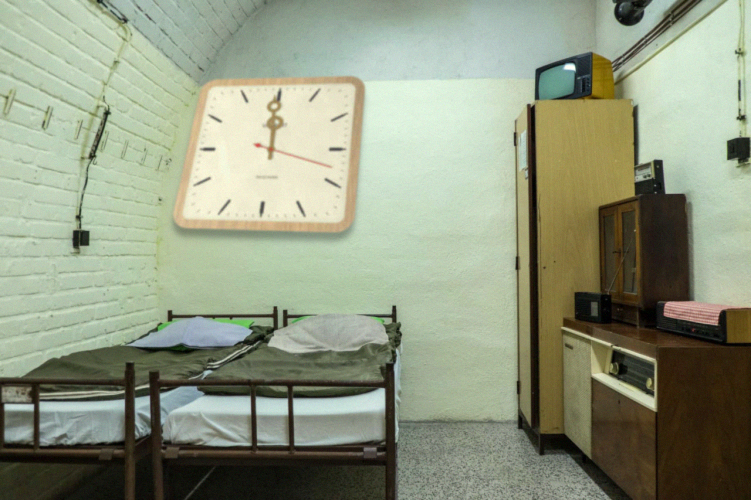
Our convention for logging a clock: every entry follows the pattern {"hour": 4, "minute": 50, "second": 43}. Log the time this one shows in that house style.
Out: {"hour": 11, "minute": 59, "second": 18}
